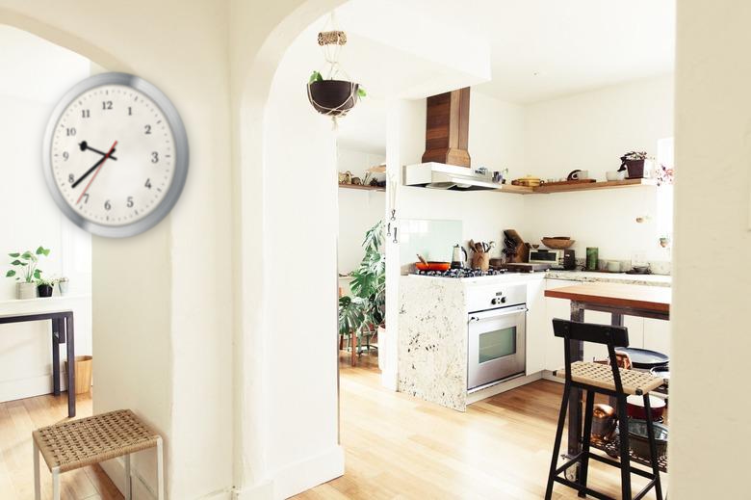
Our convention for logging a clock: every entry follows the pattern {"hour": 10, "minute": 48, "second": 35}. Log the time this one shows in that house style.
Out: {"hour": 9, "minute": 38, "second": 36}
